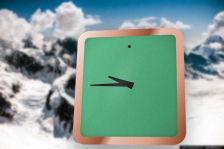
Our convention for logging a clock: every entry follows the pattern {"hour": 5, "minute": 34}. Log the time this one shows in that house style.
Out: {"hour": 9, "minute": 45}
